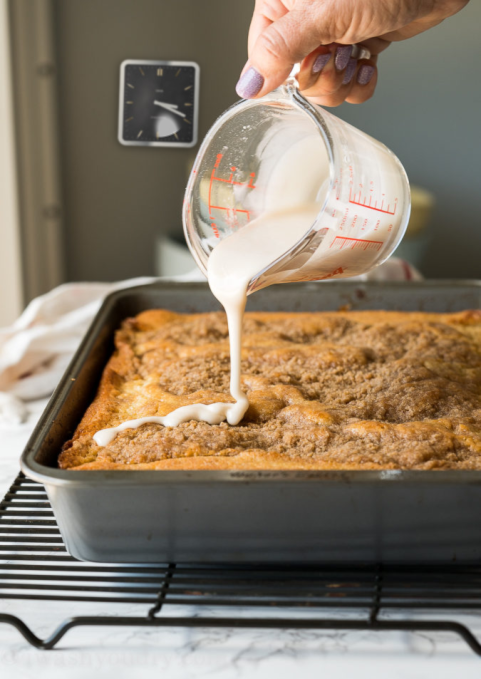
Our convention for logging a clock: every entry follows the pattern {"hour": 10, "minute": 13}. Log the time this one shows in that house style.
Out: {"hour": 3, "minute": 19}
